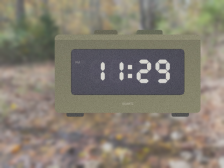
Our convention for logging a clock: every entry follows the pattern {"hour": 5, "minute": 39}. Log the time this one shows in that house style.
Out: {"hour": 11, "minute": 29}
